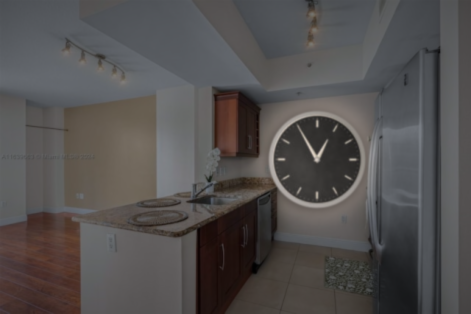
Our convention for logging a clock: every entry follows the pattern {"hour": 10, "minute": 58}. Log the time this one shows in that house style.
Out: {"hour": 12, "minute": 55}
